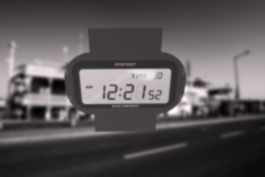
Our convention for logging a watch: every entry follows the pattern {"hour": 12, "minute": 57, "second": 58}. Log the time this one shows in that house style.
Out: {"hour": 12, "minute": 21, "second": 52}
